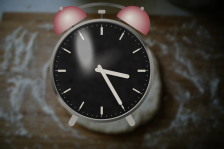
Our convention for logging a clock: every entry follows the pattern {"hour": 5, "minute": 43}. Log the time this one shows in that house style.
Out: {"hour": 3, "minute": 25}
